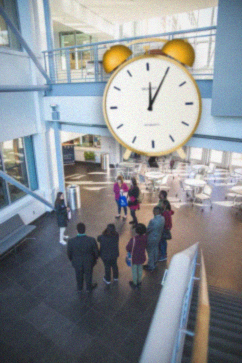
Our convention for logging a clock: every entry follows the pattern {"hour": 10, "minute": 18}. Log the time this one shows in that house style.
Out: {"hour": 12, "minute": 5}
